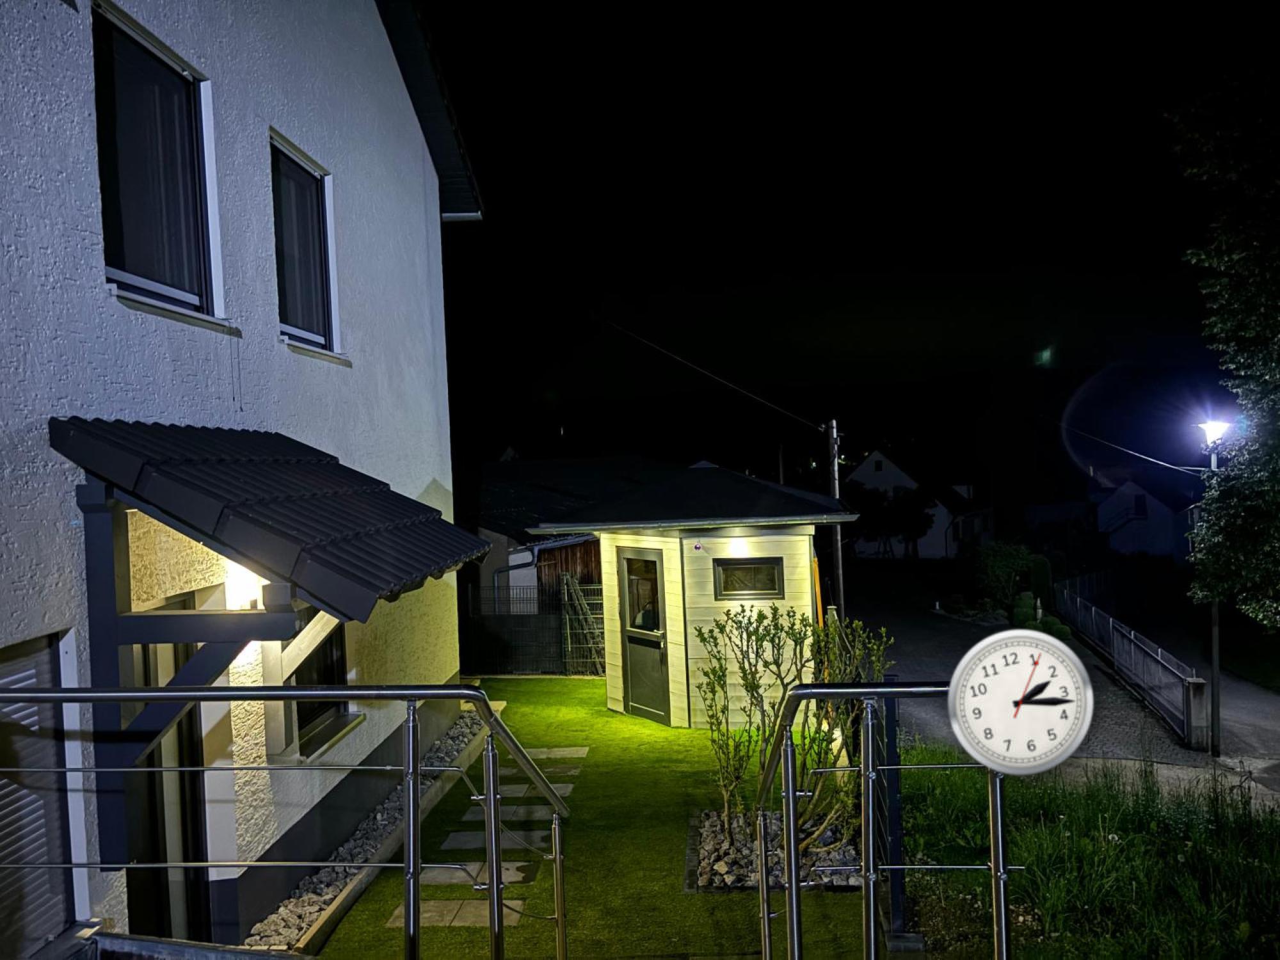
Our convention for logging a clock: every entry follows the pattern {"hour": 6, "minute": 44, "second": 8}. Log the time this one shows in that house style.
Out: {"hour": 2, "minute": 17, "second": 6}
